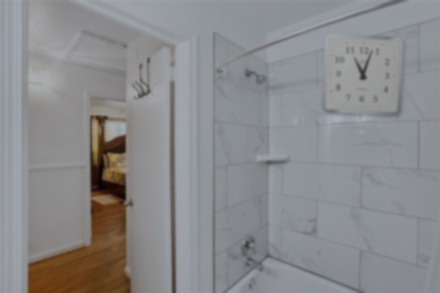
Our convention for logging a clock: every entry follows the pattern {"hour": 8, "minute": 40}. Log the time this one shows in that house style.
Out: {"hour": 11, "minute": 3}
